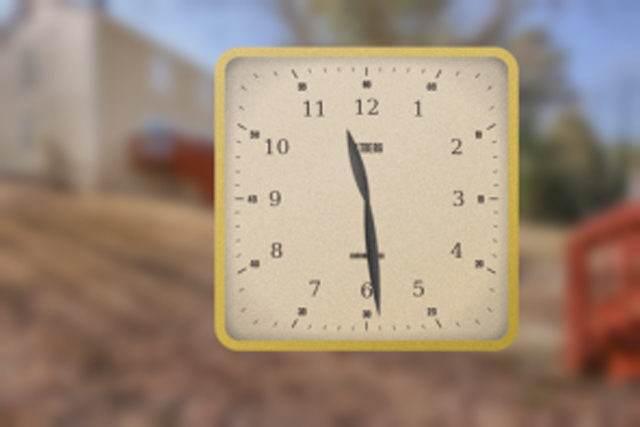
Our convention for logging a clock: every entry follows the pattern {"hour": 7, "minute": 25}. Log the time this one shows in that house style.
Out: {"hour": 11, "minute": 29}
